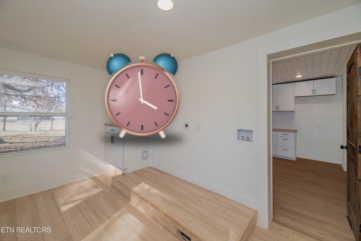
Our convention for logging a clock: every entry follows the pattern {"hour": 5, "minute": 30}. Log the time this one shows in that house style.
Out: {"hour": 3, "minute": 59}
